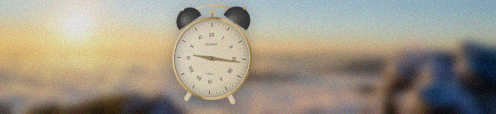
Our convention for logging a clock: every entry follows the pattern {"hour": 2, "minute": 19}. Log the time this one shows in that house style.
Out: {"hour": 9, "minute": 16}
